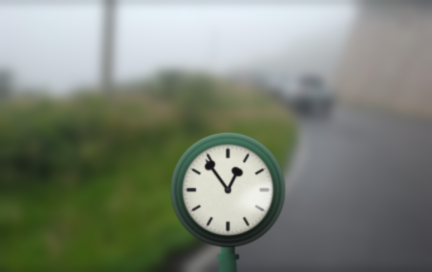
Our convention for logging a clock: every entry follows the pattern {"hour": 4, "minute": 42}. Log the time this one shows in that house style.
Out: {"hour": 12, "minute": 54}
